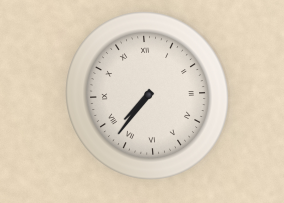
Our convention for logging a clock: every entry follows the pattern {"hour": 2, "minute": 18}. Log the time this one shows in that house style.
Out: {"hour": 7, "minute": 37}
